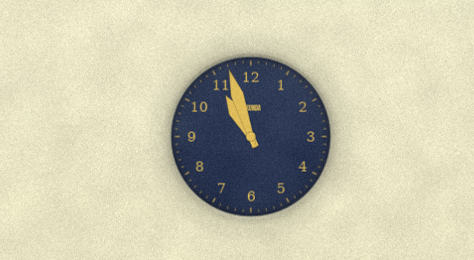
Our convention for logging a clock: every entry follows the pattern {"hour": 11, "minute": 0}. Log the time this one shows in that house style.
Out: {"hour": 10, "minute": 57}
